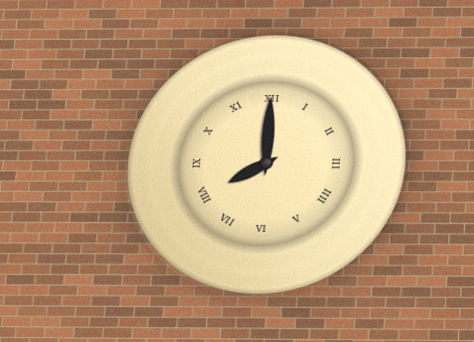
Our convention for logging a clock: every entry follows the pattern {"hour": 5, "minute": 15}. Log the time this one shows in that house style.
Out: {"hour": 8, "minute": 0}
